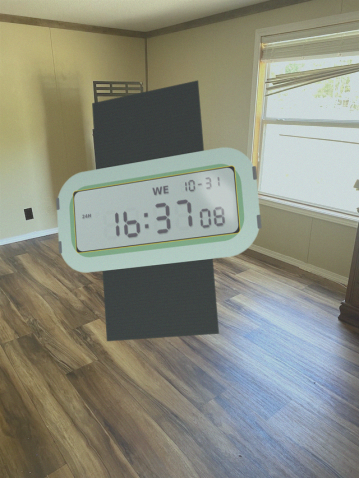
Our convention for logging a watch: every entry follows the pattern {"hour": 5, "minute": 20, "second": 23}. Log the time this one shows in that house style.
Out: {"hour": 16, "minute": 37, "second": 8}
